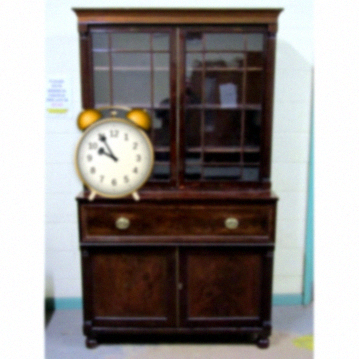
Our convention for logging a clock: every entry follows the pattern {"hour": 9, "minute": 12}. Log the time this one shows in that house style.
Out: {"hour": 9, "minute": 55}
